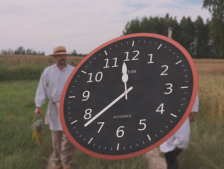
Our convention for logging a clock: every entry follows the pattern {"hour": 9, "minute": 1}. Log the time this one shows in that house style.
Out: {"hour": 11, "minute": 38}
